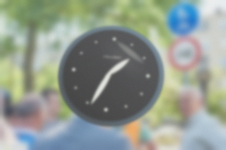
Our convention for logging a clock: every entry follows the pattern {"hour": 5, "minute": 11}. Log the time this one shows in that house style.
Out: {"hour": 1, "minute": 34}
